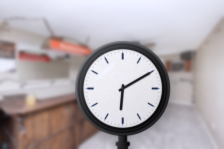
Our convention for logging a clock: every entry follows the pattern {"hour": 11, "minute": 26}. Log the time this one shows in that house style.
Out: {"hour": 6, "minute": 10}
